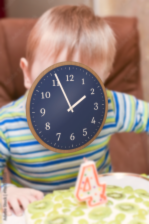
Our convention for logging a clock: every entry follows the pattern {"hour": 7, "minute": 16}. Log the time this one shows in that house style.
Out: {"hour": 1, "minute": 56}
